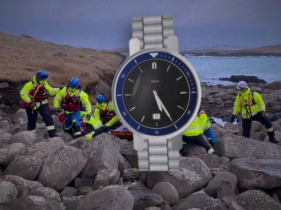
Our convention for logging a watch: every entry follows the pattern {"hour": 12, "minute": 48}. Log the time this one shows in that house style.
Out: {"hour": 5, "minute": 25}
